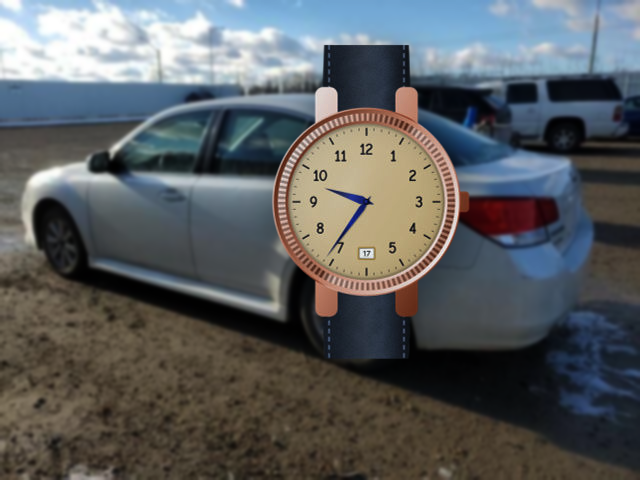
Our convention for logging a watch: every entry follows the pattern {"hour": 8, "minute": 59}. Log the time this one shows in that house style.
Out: {"hour": 9, "minute": 36}
